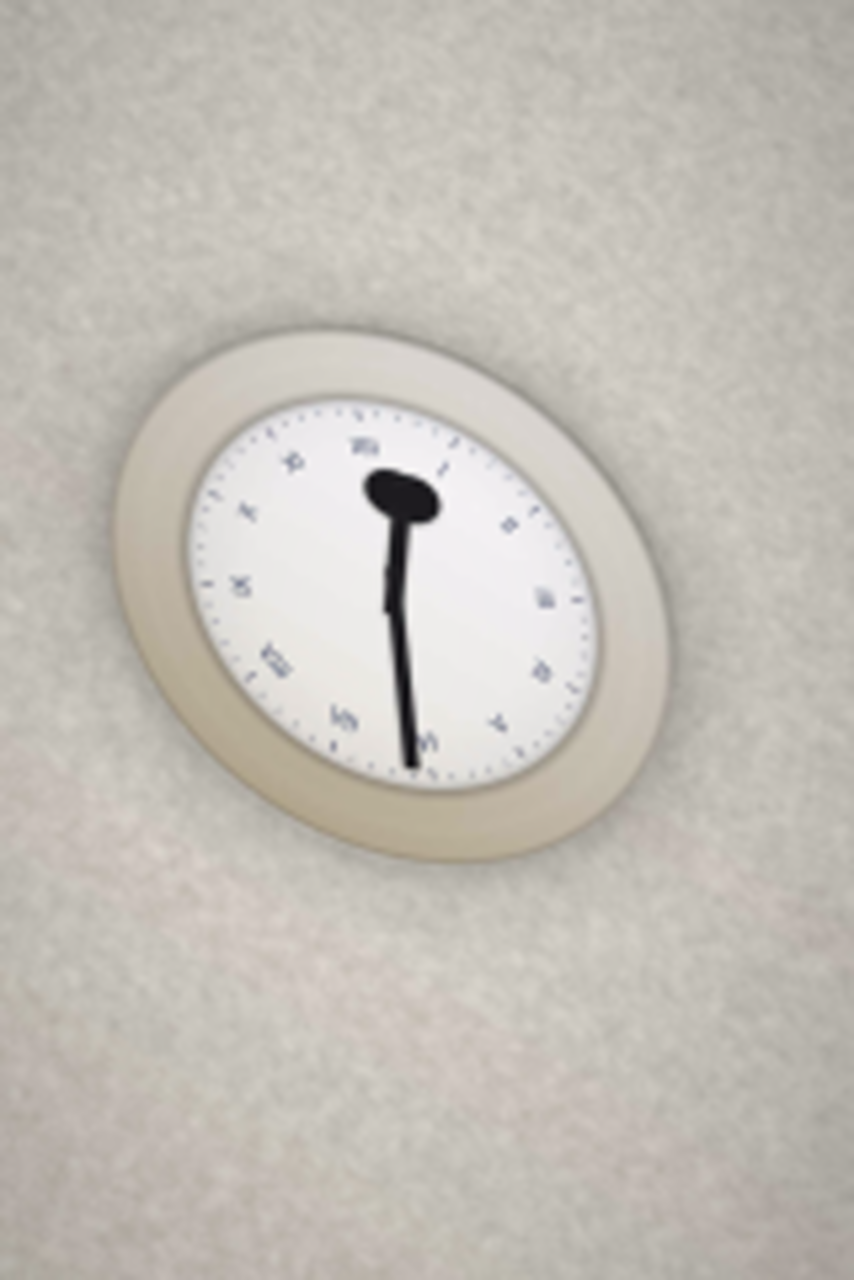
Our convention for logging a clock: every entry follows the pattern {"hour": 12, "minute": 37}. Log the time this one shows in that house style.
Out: {"hour": 12, "minute": 31}
